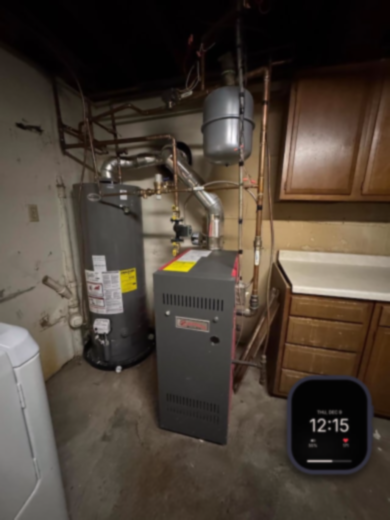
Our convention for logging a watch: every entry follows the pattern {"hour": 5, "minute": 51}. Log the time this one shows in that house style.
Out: {"hour": 12, "minute": 15}
